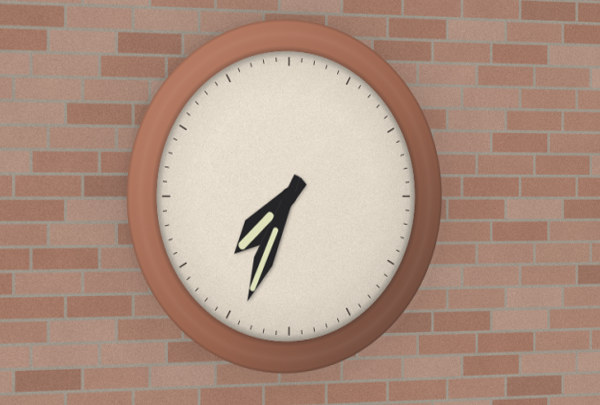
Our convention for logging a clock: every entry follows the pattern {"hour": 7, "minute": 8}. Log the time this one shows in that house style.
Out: {"hour": 7, "minute": 34}
